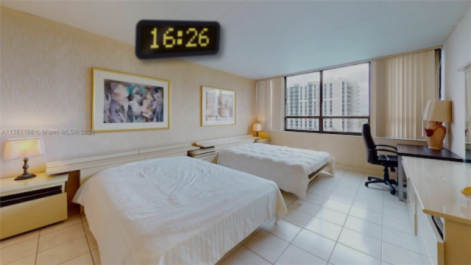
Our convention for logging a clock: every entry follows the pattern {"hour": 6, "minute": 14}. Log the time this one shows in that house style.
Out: {"hour": 16, "minute": 26}
